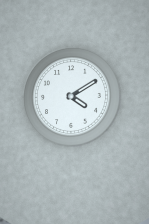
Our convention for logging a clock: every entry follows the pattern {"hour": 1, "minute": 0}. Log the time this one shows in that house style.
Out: {"hour": 4, "minute": 10}
